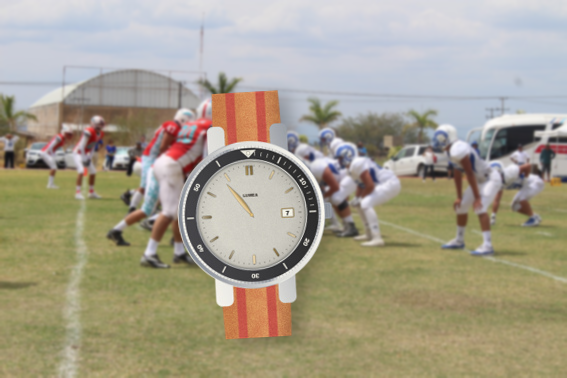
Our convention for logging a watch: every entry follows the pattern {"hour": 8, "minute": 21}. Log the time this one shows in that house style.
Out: {"hour": 10, "minute": 54}
